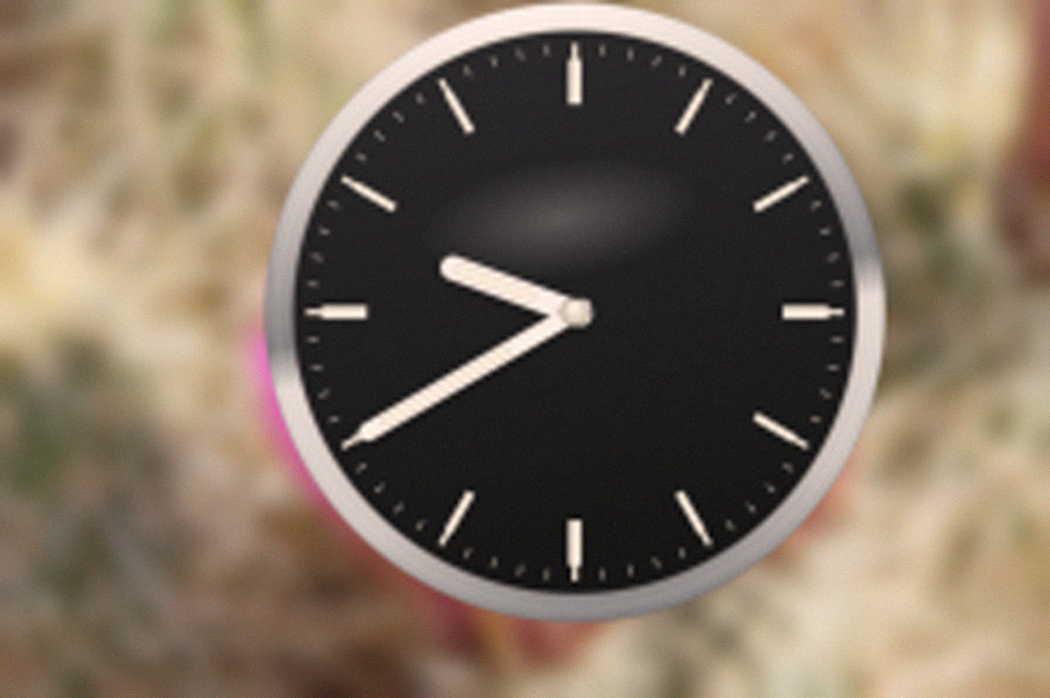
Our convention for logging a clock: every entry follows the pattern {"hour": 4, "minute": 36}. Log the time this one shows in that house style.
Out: {"hour": 9, "minute": 40}
